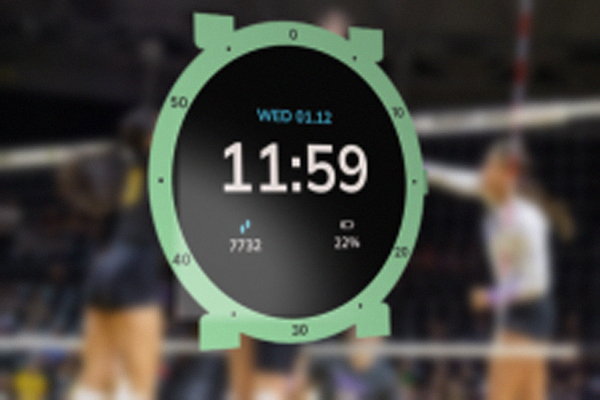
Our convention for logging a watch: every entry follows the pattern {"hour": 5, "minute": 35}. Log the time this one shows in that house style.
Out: {"hour": 11, "minute": 59}
